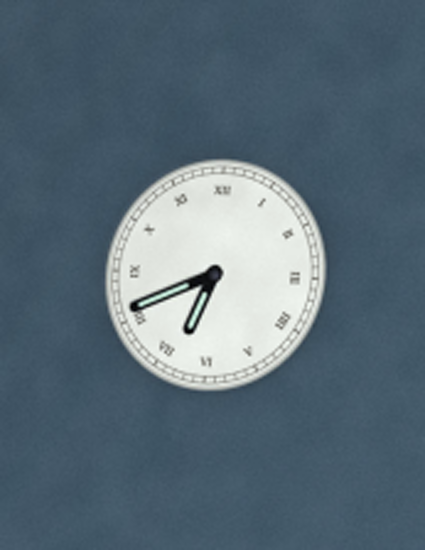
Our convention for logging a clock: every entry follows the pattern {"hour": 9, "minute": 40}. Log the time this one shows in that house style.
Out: {"hour": 6, "minute": 41}
